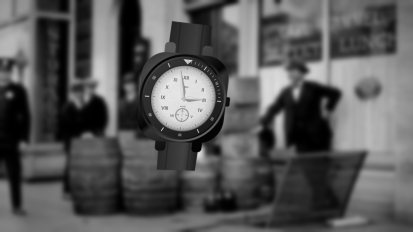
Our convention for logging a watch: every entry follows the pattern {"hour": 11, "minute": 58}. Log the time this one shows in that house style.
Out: {"hour": 2, "minute": 58}
